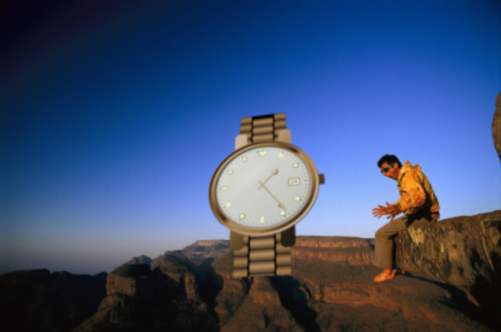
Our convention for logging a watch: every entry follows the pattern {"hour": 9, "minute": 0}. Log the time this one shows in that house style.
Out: {"hour": 1, "minute": 24}
